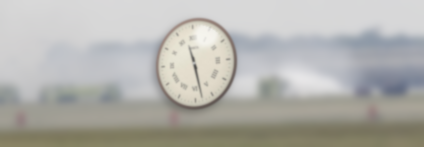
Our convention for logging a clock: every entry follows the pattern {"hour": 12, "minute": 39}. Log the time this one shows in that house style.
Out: {"hour": 11, "minute": 28}
